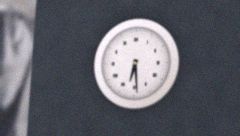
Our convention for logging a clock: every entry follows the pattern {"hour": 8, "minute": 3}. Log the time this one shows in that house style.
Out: {"hour": 6, "minute": 29}
